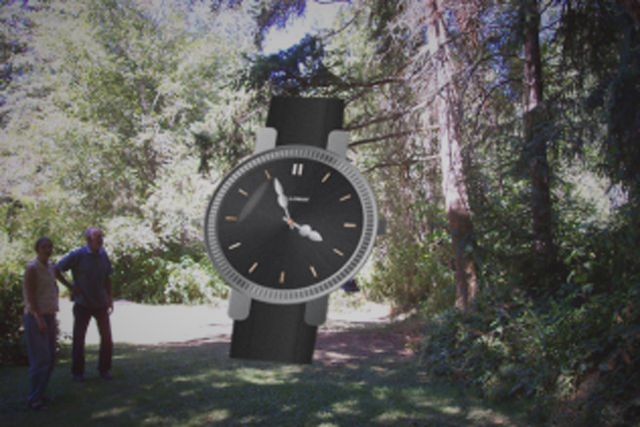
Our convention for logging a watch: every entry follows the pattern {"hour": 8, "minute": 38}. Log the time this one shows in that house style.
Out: {"hour": 3, "minute": 56}
